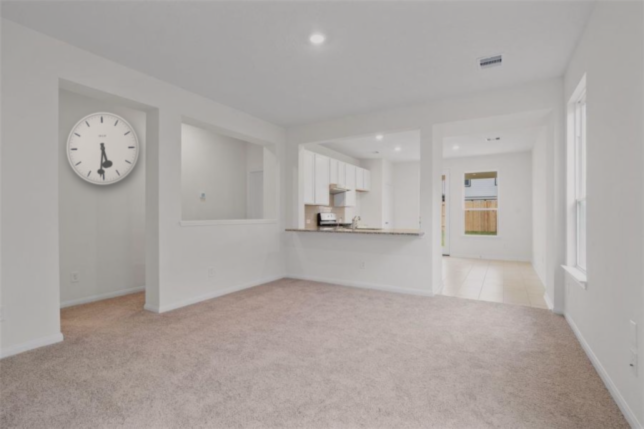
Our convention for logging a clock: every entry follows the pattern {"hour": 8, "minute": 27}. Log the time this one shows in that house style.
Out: {"hour": 5, "minute": 31}
